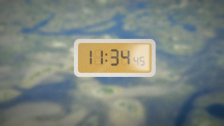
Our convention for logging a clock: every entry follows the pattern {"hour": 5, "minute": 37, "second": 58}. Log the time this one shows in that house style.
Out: {"hour": 11, "minute": 34, "second": 45}
